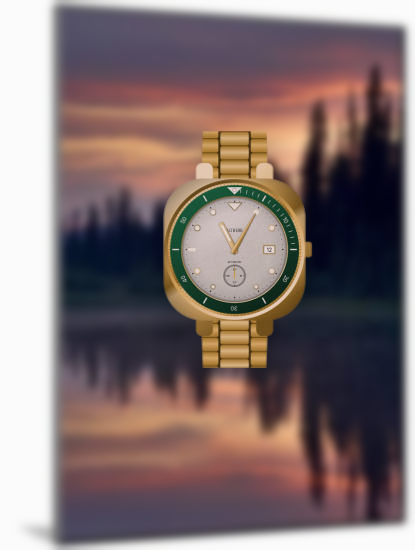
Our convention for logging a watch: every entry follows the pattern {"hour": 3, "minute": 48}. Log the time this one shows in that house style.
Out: {"hour": 11, "minute": 5}
